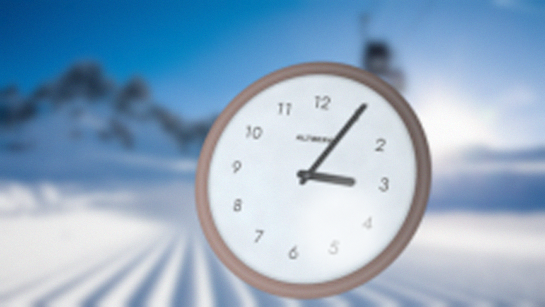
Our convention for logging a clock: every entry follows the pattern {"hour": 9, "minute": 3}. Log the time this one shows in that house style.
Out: {"hour": 3, "minute": 5}
